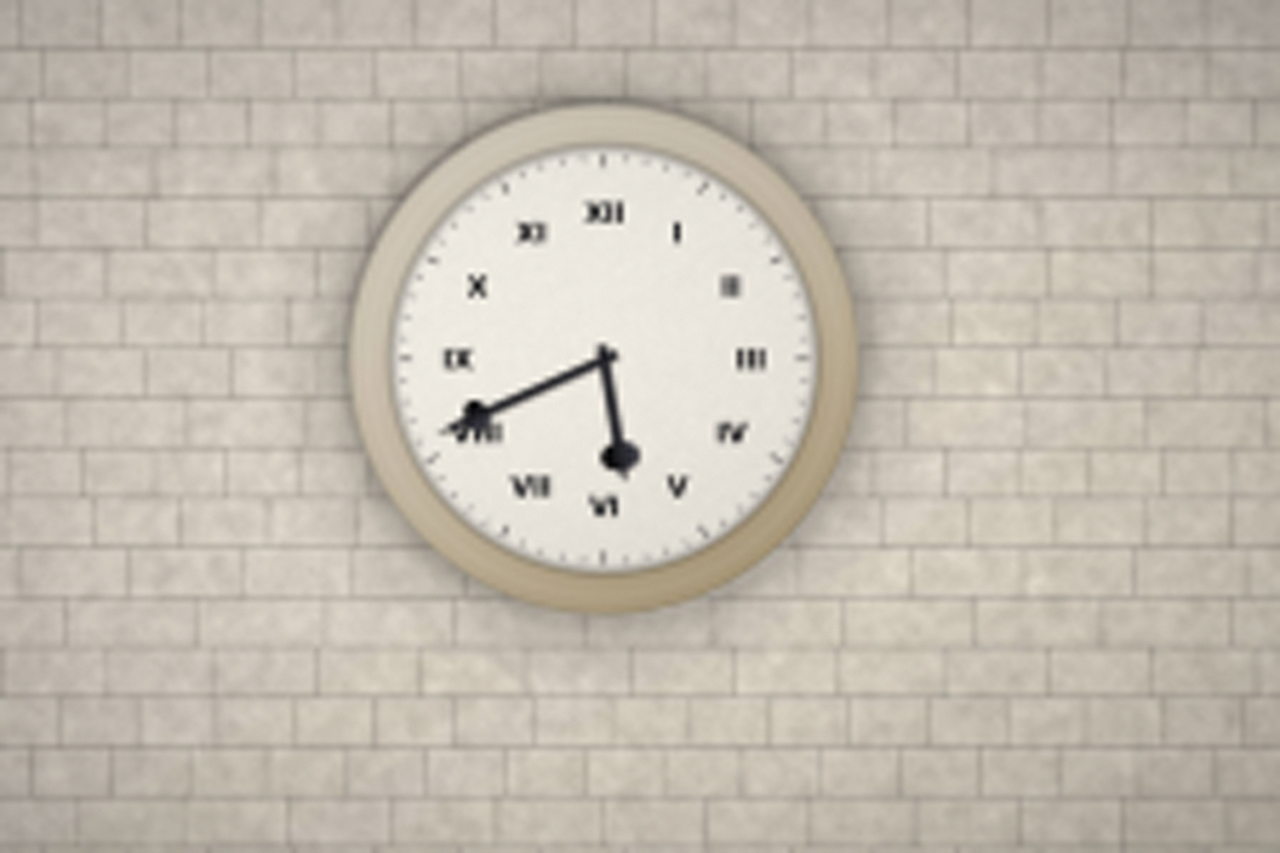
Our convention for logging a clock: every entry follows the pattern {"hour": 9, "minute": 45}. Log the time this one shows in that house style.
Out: {"hour": 5, "minute": 41}
